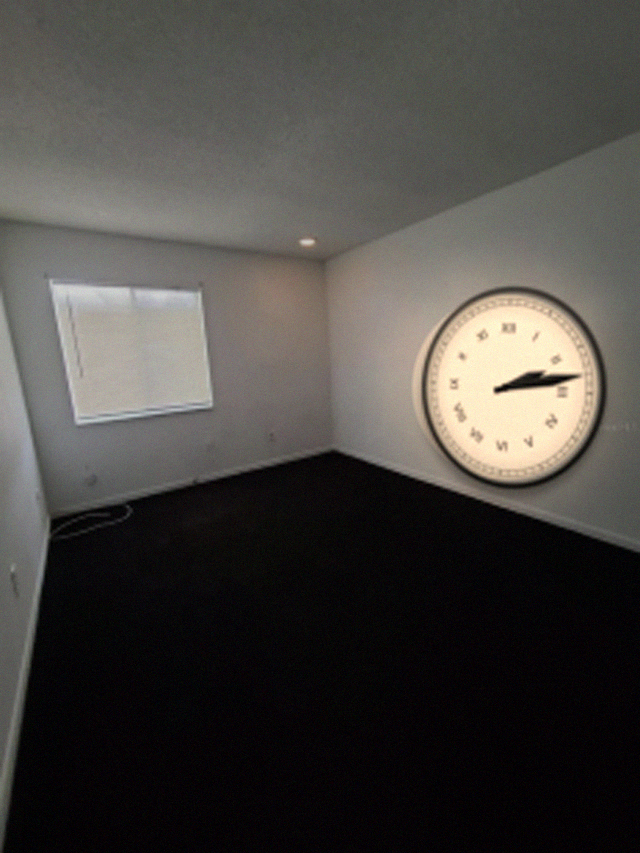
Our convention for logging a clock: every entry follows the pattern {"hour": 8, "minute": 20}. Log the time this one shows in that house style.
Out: {"hour": 2, "minute": 13}
